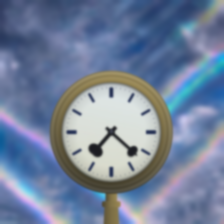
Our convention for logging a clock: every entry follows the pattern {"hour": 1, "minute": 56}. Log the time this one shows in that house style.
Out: {"hour": 7, "minute": 22}
